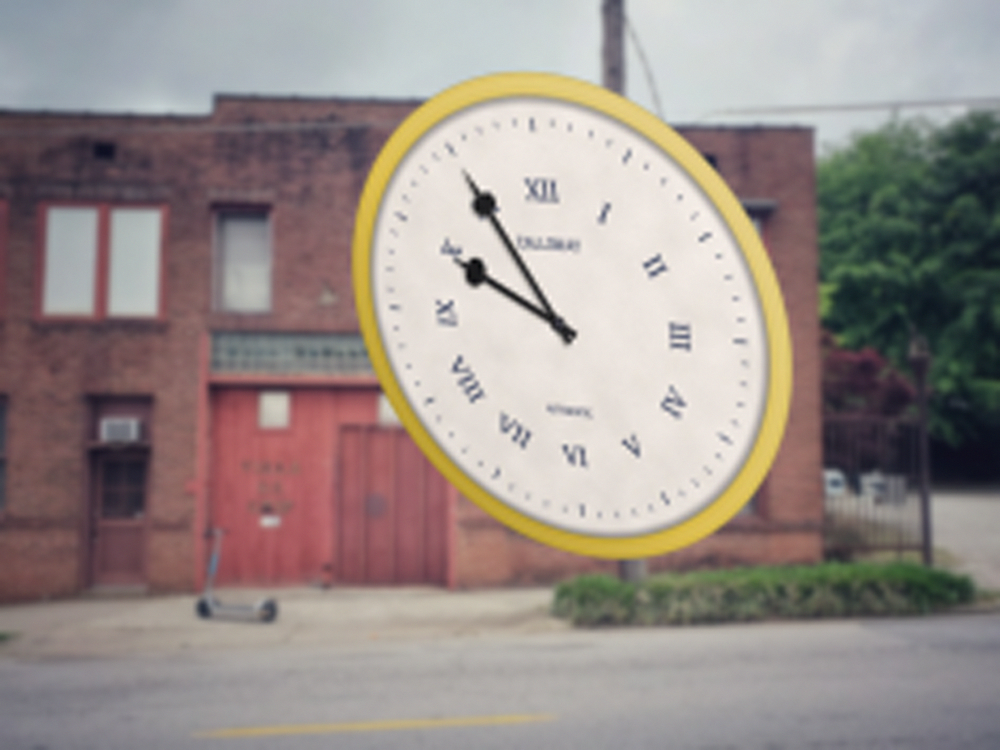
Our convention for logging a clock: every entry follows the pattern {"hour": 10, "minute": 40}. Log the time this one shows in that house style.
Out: {"hour": 9, "minute": 55}
